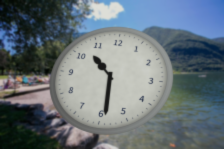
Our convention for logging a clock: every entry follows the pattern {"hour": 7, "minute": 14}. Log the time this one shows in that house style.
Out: {"hour": 10, "minute": 29}
